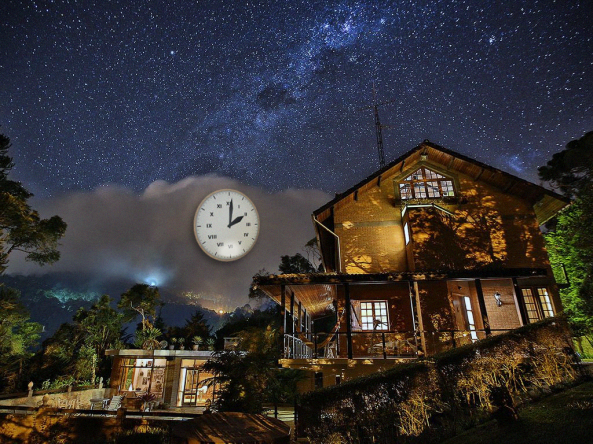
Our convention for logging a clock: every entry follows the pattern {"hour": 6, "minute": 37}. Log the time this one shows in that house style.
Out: {"hour": 2, "minute": 1}
